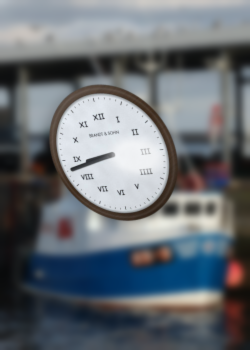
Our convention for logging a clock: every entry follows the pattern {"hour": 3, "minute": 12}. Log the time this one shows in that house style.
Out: {"hour": 8, "minute": 43}
